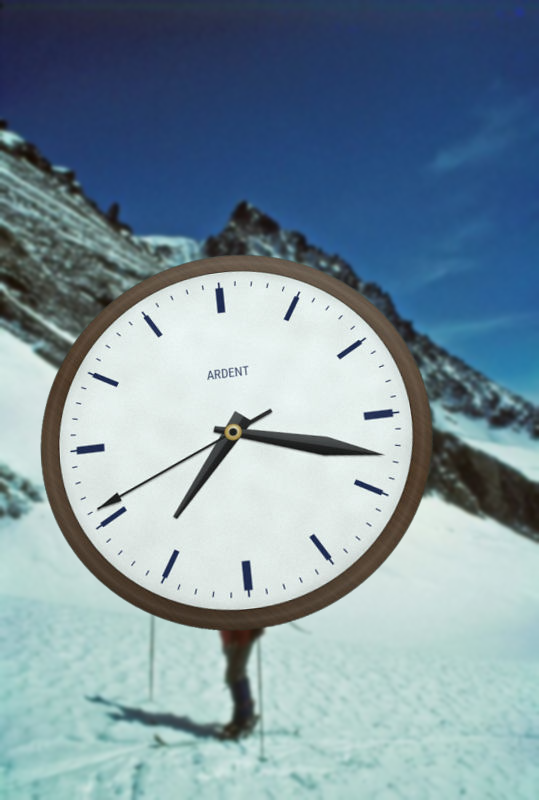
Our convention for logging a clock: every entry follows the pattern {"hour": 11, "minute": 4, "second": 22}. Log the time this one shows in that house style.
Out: {"hour": 7, "minute": 17, "second": 41}
